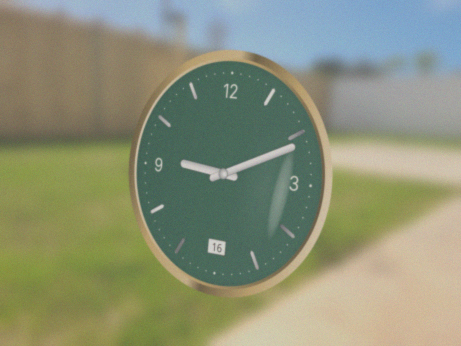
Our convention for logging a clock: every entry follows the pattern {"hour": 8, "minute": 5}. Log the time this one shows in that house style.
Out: {"hour": 9, "minute": 11}
